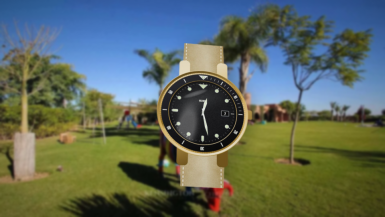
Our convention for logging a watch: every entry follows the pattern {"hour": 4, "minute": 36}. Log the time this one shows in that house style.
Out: {"hour": 12, "minute": 28}
